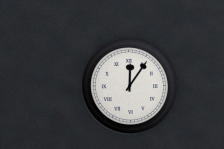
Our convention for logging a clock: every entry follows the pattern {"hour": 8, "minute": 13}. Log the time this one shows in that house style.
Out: {"hour": 12, "minute": 6}
